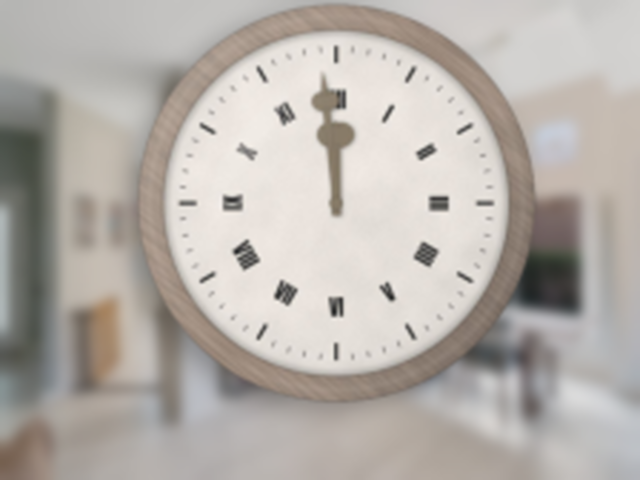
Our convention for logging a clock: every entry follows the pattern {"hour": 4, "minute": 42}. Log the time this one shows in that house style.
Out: {"hour": 11, "minute": 59}
